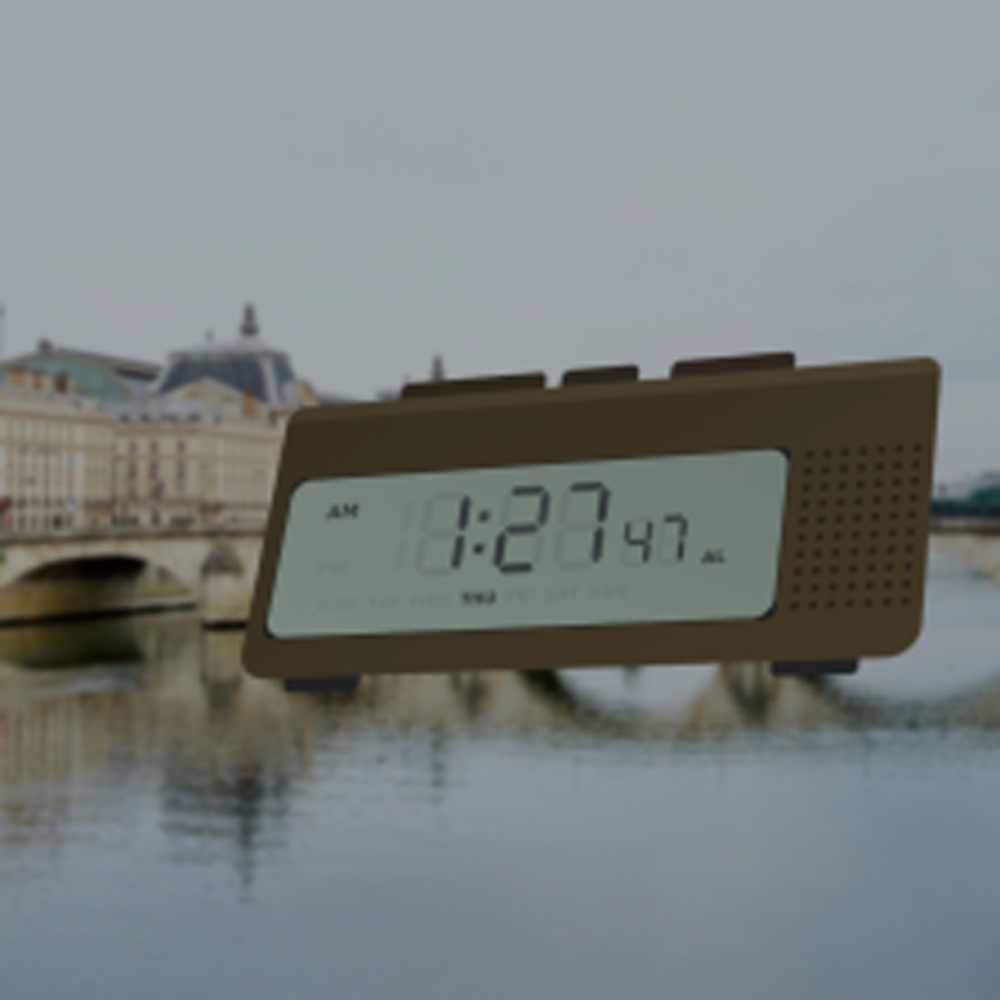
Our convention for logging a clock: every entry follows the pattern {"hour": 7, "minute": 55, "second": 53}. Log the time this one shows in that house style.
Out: {"hour": 1, "minute": 27, "second": 47}
